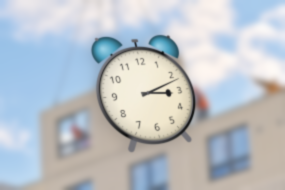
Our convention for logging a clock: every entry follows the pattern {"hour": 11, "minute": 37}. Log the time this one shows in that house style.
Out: {"hour": 3, "minute": 12}
